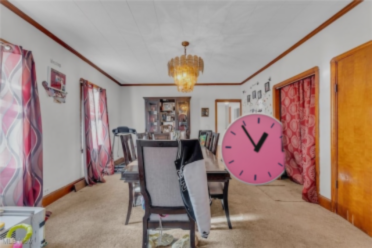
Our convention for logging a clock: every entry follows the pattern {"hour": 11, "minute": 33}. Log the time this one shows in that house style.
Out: {"hour": 12, "minute": 54}
